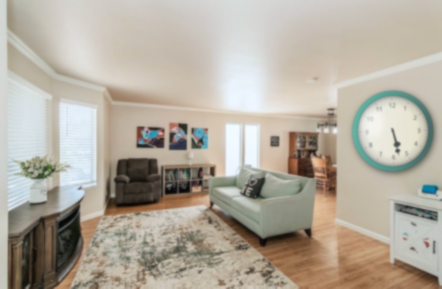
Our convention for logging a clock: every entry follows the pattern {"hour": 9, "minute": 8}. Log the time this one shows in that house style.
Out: {"hour": 5, "minute": 28}
